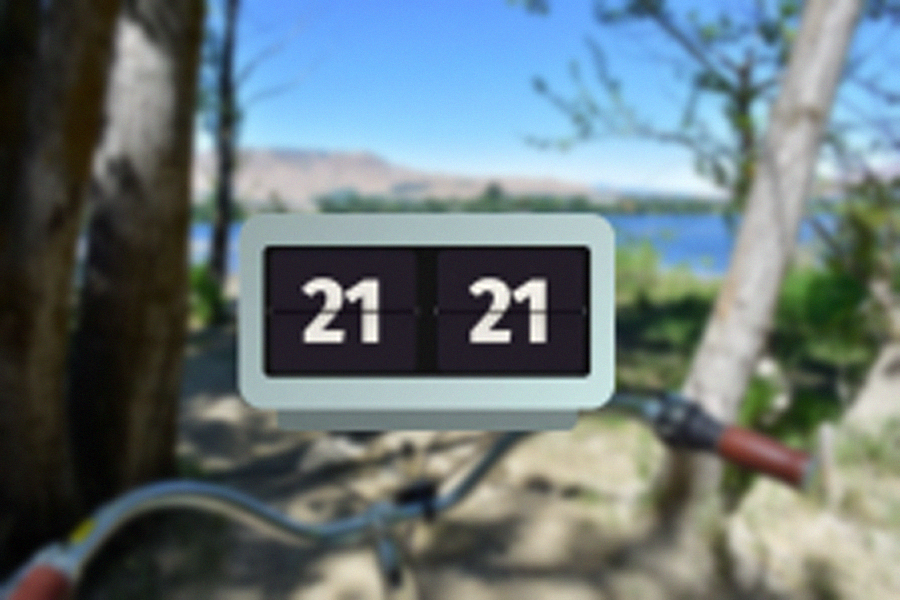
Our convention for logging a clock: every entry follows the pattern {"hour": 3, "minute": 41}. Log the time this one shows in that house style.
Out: {"hour": 21, "minute": 21}
